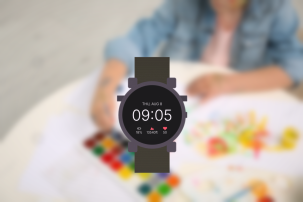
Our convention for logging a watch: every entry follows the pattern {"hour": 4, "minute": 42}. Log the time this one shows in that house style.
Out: {"hour": 9, "minute": 5}
